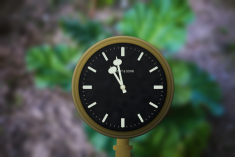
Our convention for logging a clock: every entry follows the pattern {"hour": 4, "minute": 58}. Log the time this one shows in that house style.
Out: {"hour": 10, "minute": 58}
